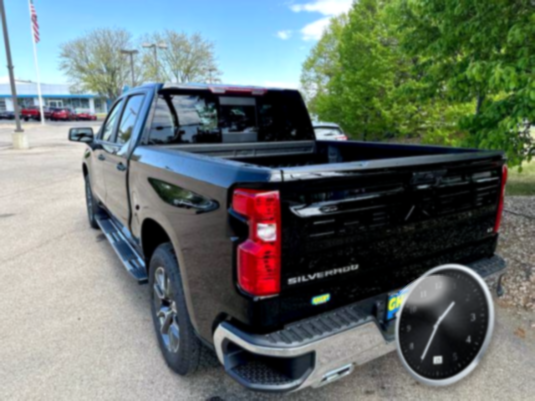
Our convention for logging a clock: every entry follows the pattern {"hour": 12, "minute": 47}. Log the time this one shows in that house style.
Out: {"hour": 1, "minute": 35}
